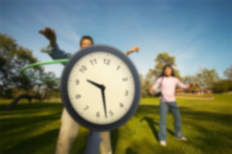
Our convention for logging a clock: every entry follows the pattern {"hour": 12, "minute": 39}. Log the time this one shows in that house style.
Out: {"hour": 9, "minute": 27}
